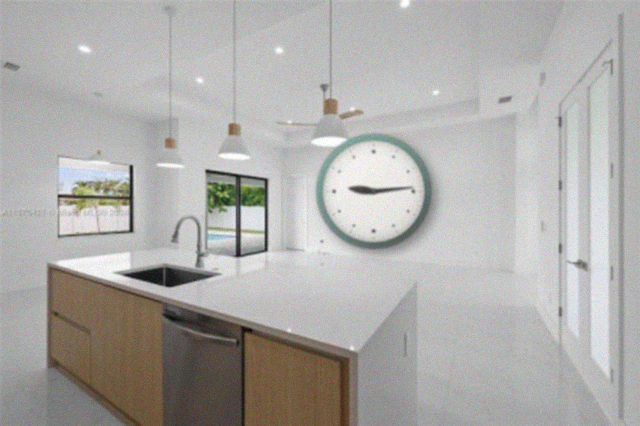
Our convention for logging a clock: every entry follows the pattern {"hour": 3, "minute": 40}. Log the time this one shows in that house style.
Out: {"hour": 9, "minute": 14}
